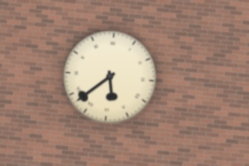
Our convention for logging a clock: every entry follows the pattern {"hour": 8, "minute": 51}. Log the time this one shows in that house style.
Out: {"hour": 5, "minute": 38}
